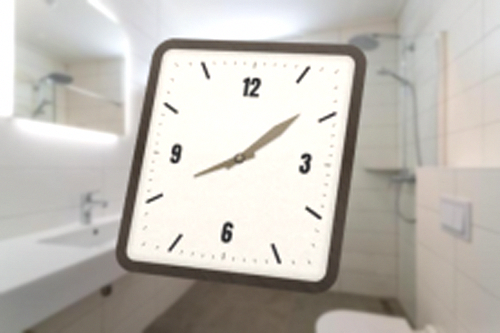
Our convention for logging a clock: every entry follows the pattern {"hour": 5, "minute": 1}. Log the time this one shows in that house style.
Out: {"hour": 8, "minute": 8}
